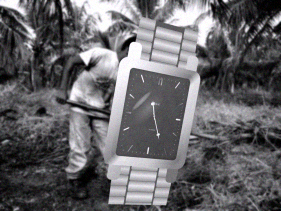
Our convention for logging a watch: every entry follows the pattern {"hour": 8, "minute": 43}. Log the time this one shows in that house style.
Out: {"hour": 11, "minute": 26}
